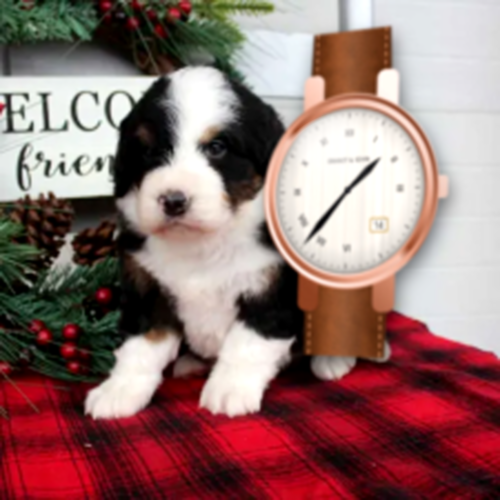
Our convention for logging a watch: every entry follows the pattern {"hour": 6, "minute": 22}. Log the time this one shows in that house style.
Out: {"hour": 1, "minute": 37}
